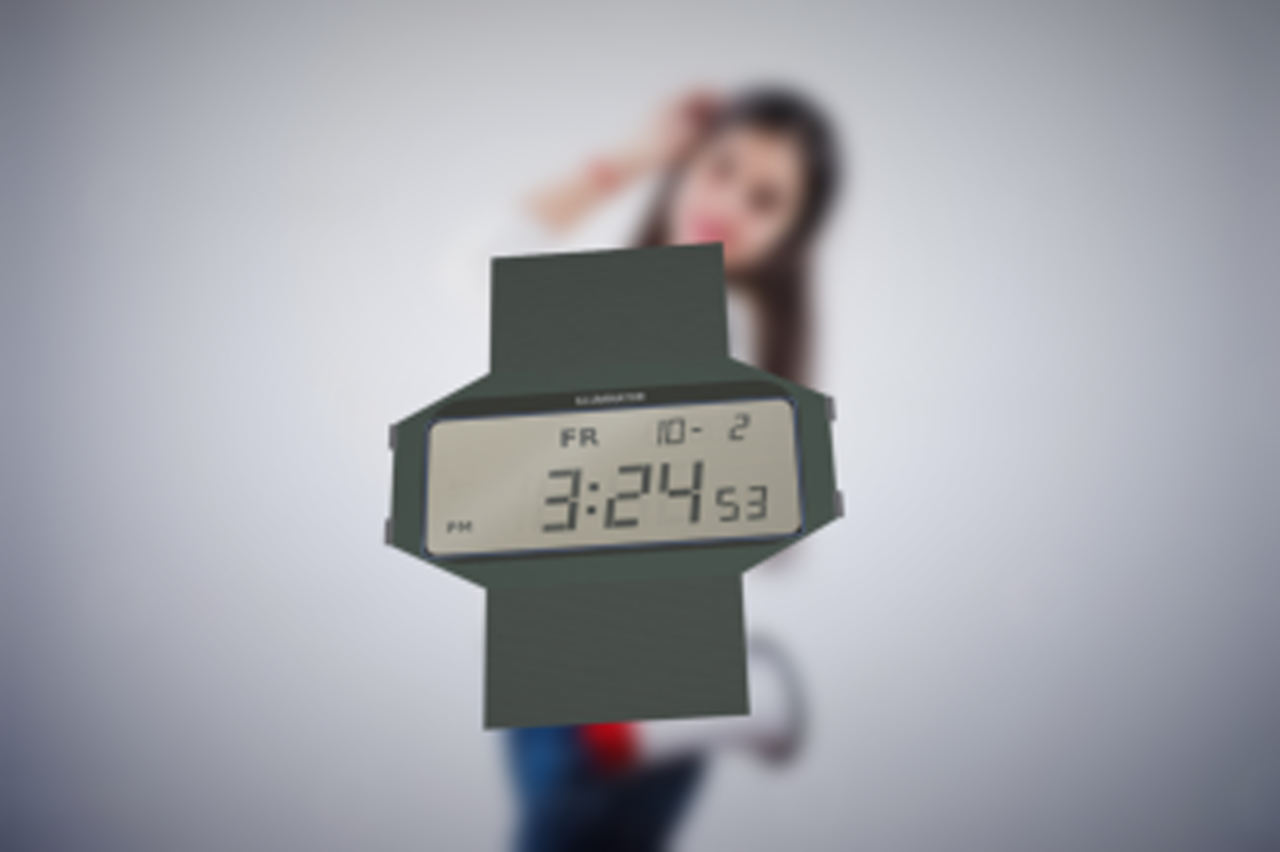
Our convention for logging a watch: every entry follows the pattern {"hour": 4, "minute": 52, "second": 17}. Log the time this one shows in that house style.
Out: {"hour": 3, "minute": 24, "second": 53}
